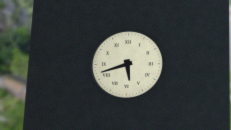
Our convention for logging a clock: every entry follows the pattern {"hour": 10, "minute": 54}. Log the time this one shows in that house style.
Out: {"hour": 5, "minute": 42}
